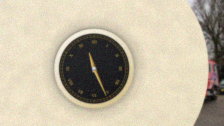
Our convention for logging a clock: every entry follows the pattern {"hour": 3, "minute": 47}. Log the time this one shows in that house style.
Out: {"hour": 11, "minute": 26}
